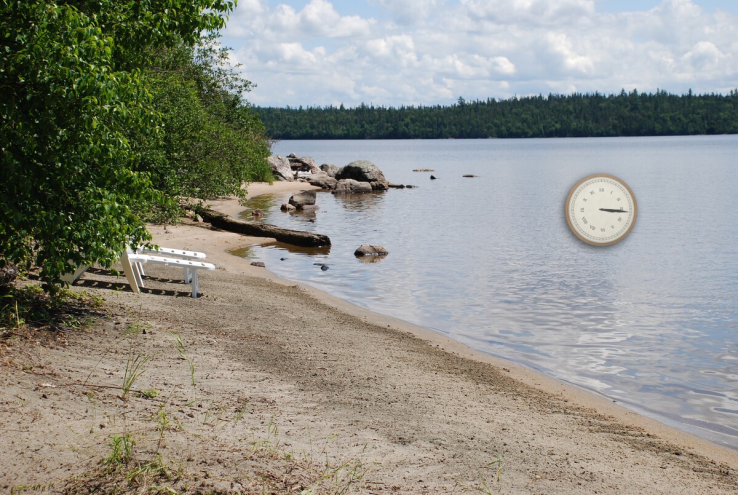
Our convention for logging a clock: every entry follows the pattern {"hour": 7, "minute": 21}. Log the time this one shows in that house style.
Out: {"hour": 3, "minute": 16}
